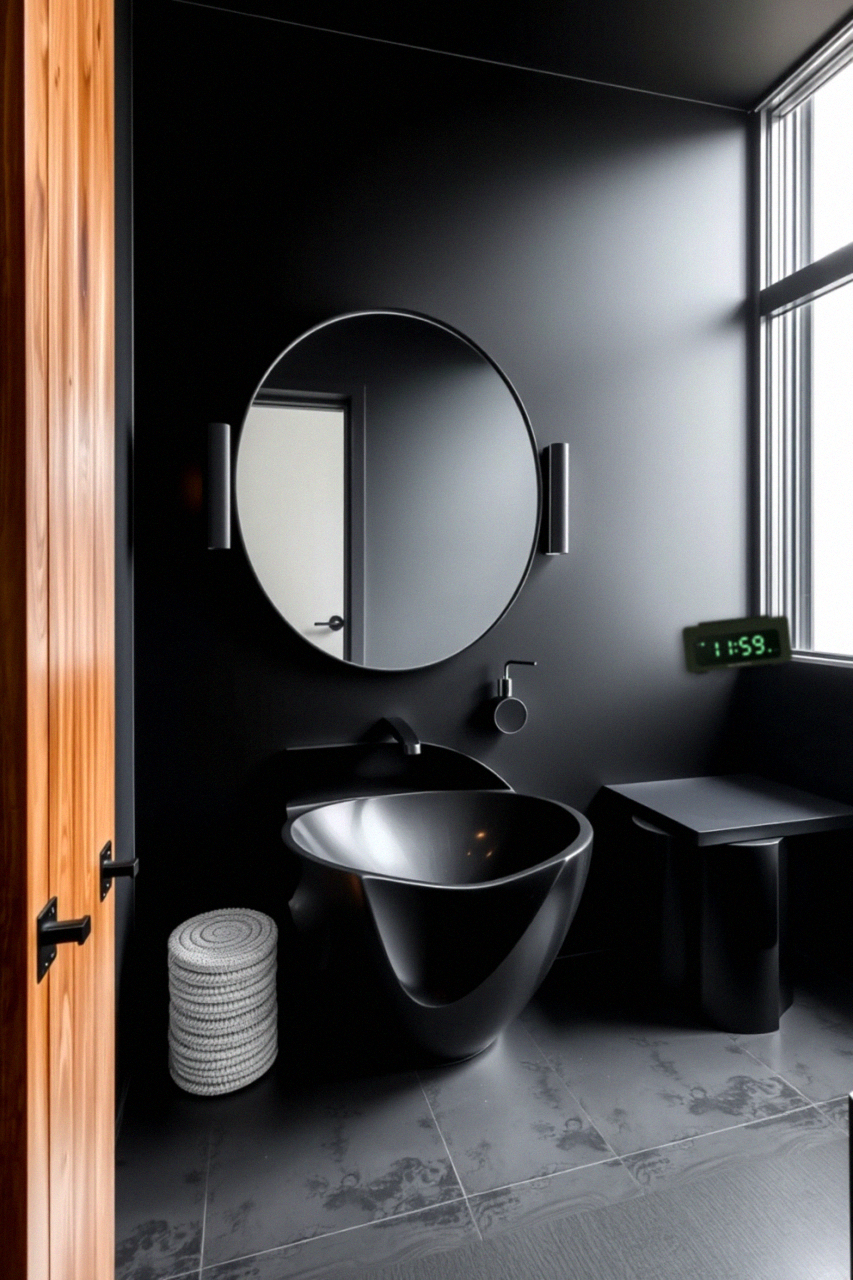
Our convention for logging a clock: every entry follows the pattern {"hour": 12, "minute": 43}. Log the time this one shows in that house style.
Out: {"hour": 11, "minute": 59}
